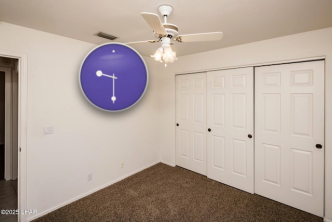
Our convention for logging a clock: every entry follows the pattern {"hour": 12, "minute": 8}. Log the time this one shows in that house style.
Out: {"hour": 9, "minute": 30}
